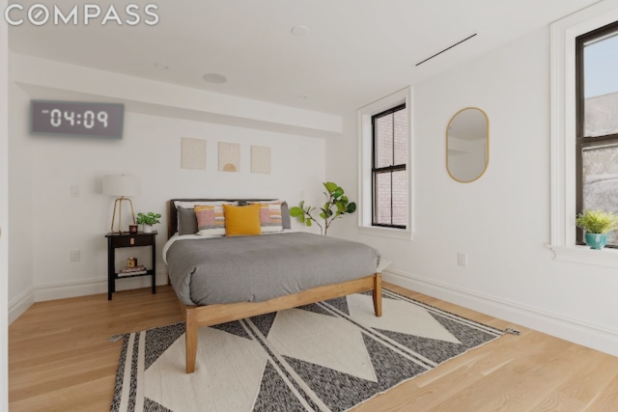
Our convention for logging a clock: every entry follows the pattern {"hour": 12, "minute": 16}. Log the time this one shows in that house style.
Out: {"hour": 4, "minute": 9}
